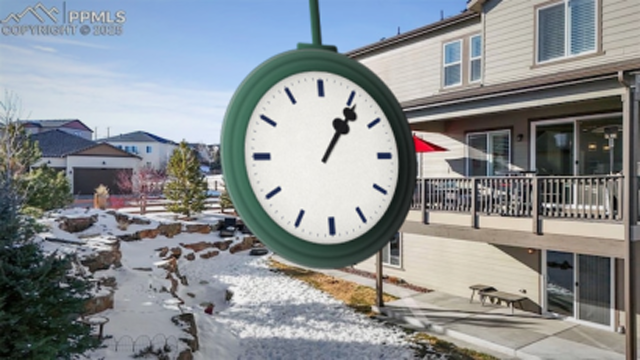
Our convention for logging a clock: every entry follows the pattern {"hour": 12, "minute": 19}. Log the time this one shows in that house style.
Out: {"hour": 1, "minute": 6}
